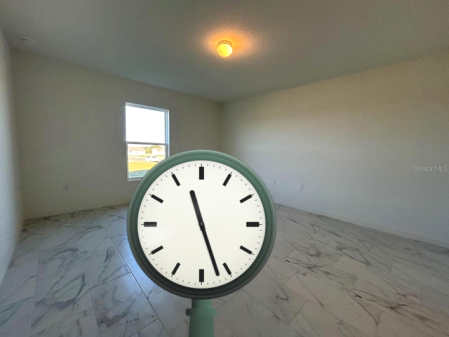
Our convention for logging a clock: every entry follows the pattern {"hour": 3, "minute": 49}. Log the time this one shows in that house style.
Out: {"hour": 11, "minute": 27}
